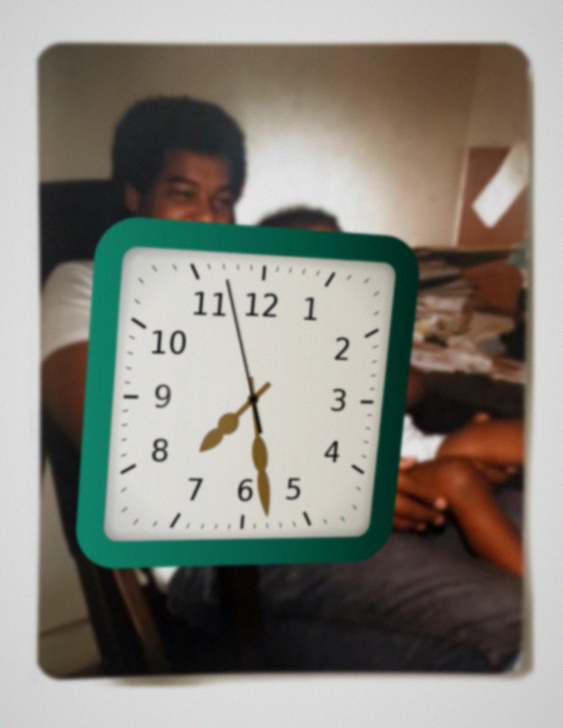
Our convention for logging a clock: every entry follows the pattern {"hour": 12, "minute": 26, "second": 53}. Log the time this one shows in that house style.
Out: {"hour": 7, "minute": 27, "second": 57}
